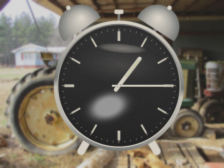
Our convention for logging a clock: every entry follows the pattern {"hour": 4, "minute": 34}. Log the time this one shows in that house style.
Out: {"hour": 1, "minute": 15}
